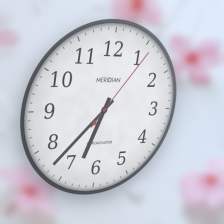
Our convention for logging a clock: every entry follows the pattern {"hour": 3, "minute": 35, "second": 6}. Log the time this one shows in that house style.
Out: {"hour": 6, "minute": 37, "second": 6}
